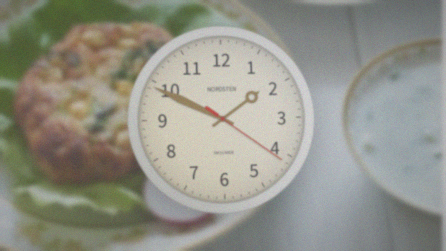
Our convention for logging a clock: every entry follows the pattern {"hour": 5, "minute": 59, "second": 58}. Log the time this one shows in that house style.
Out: {"hour": 1, "minute": 49, "second": 21}
